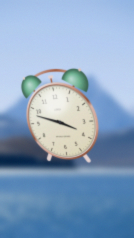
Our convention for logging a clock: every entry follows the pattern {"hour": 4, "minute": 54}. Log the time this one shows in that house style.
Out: {"hour": 3, "minute": 48}
